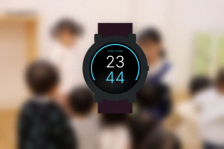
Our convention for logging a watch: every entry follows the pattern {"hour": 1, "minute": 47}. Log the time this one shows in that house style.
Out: {"hour": 23, "minute": 44}
